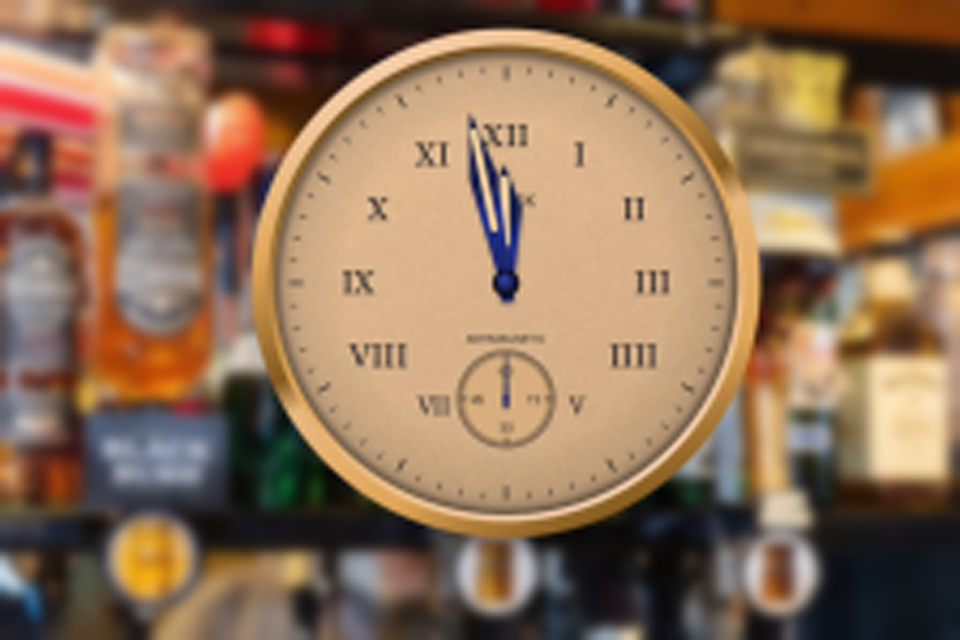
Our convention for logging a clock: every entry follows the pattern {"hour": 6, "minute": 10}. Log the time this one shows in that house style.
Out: {"hour": 11, "minute": 58}
